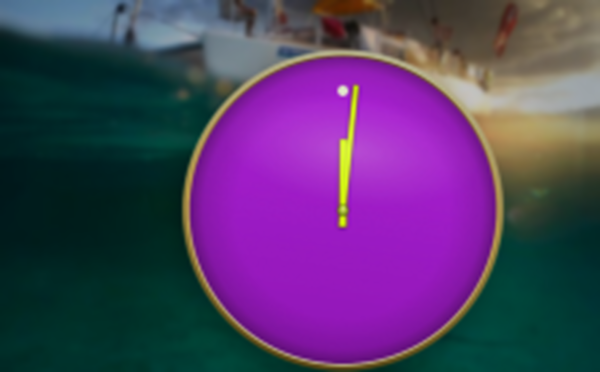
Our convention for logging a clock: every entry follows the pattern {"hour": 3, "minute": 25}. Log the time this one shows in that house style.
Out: {"hour": 12, "minute": 1}
